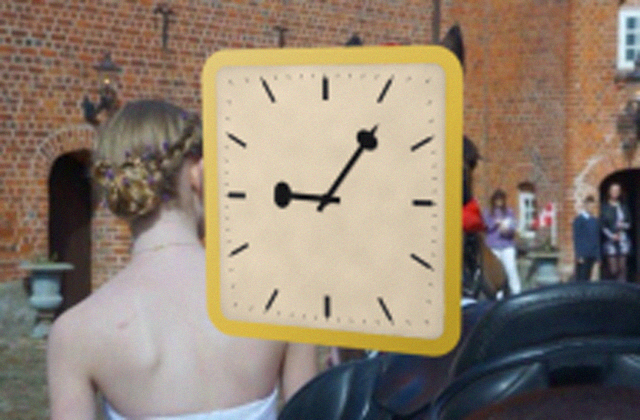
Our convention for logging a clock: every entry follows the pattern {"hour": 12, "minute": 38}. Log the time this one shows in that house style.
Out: {"hour": 9, "minute": 6}
